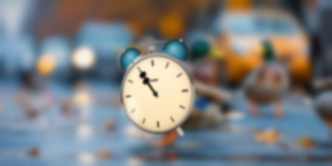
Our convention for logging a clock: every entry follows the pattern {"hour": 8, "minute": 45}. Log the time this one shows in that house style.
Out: {"hour": 10, "minute": 55}
